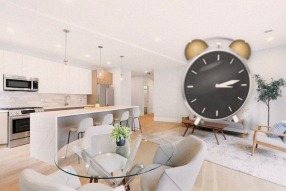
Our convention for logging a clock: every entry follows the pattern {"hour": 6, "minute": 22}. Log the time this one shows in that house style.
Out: {"hour": 3, "minute": 13}
